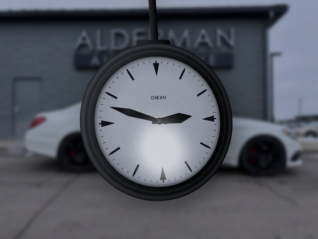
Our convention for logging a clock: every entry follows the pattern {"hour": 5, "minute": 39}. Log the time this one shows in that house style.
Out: {"hour": 2, "minute": 48}
